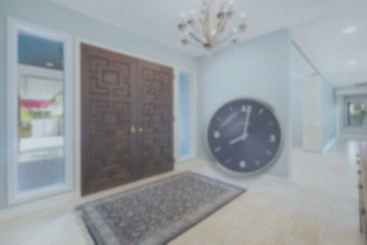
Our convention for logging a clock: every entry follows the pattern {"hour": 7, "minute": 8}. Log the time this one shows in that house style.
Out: {"hour": 8, "minute": 1}
